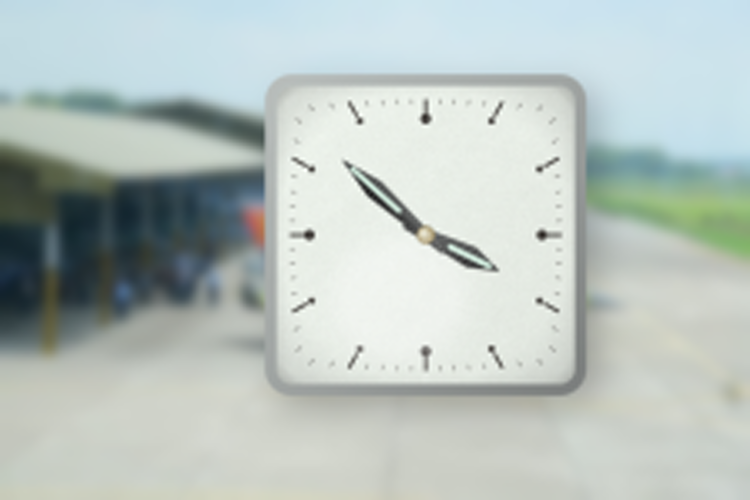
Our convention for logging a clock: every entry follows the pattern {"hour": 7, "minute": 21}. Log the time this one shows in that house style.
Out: {"hour": 3, "minute": 52}
